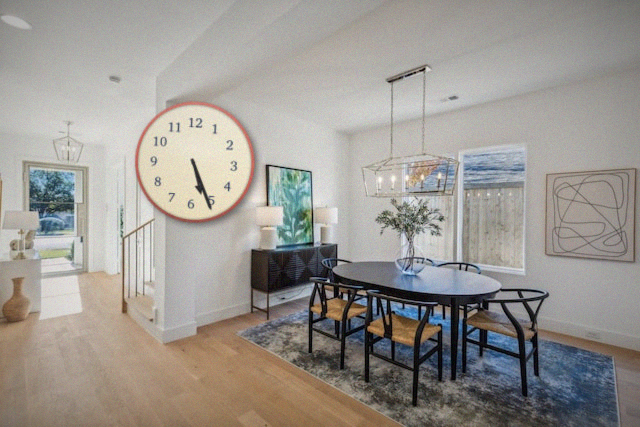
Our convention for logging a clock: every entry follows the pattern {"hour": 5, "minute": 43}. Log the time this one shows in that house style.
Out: {"hour": 5, "minute": 26}
